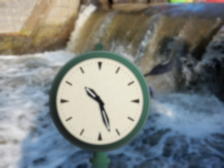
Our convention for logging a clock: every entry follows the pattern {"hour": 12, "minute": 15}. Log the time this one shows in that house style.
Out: {"hour": 10, "minute": 27}
